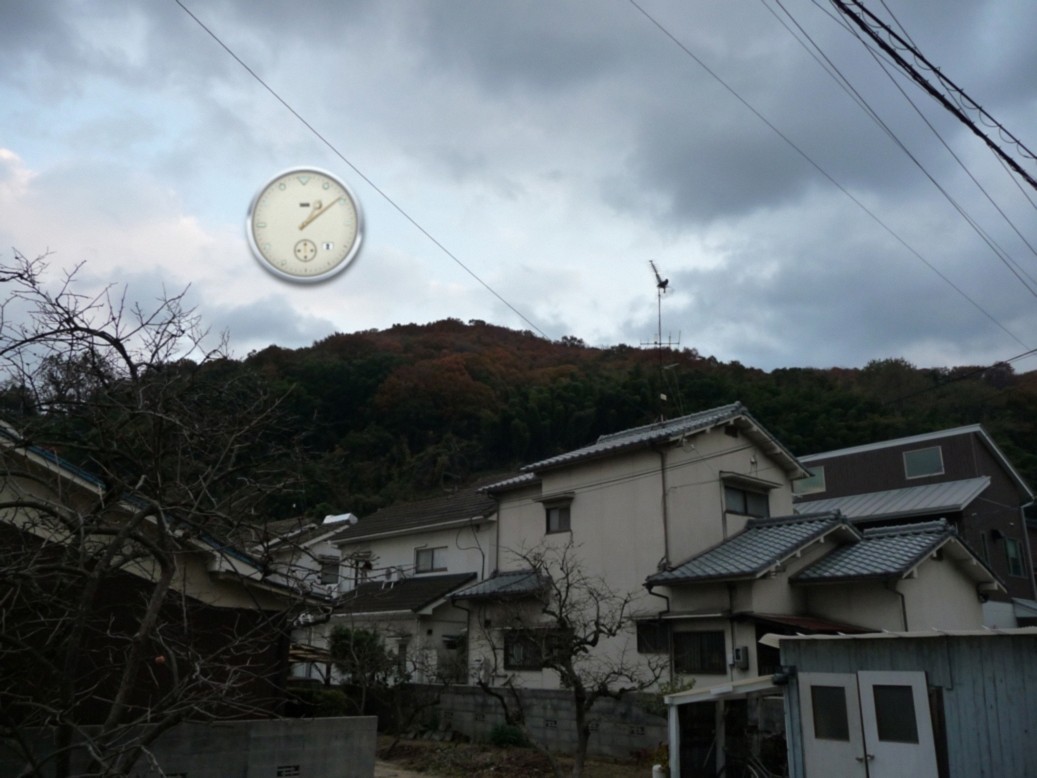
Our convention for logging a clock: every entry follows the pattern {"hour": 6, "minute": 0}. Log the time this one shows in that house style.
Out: {"hour": 1, "minute": 9}
